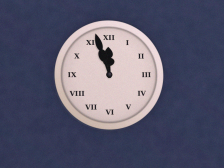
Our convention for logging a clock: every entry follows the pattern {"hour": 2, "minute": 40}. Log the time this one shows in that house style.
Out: {"hour": 11, "minute": 57}
